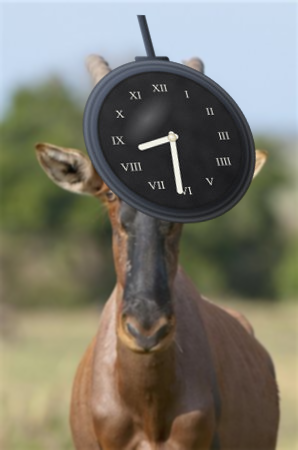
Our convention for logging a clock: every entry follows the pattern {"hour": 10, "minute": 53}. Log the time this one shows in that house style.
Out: {"hour": 8, "minute": 31}
